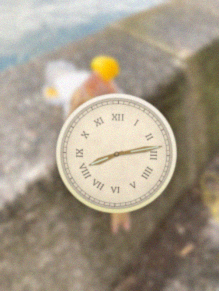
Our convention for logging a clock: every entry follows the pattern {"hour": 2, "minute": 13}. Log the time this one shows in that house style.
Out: {"hour": 8, "minute": 13}
